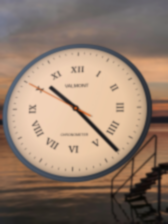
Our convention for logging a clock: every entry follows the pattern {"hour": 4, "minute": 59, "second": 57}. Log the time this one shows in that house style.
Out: {"hour": 10, "minute": 22, "second": 50}
